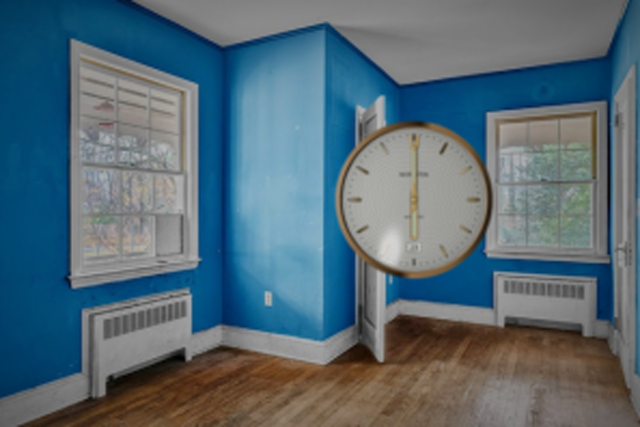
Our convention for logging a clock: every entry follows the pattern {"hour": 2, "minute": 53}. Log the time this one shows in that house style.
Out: {"hour": 6, "minute": 0}
